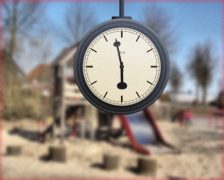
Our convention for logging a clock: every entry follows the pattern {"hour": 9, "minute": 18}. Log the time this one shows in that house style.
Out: {"hour": 5, "minute": 58}
